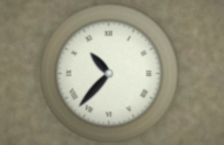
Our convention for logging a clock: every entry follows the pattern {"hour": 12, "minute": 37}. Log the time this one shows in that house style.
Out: {"hour": 10, "minute": 37}
